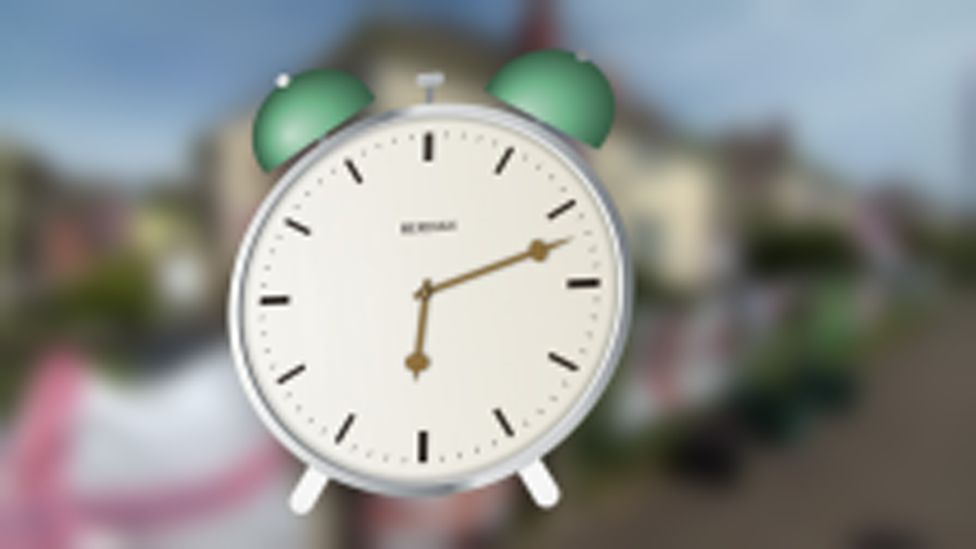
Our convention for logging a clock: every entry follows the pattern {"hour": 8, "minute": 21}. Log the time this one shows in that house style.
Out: {"hour": 6, "minute": 12}
